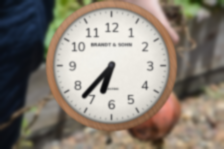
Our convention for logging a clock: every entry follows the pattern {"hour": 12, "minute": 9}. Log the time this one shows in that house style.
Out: {"hour": 6, "minute": 37}
